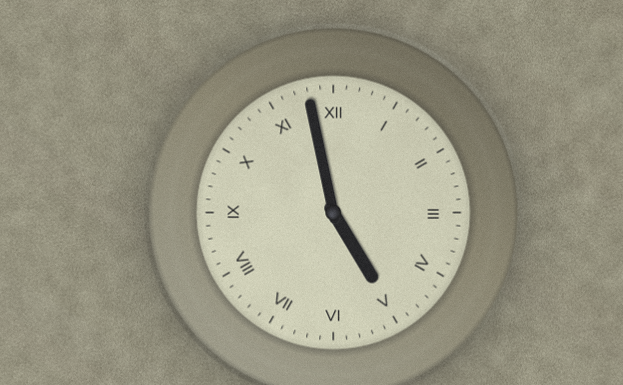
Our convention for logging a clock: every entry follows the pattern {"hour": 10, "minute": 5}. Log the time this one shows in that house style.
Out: {"hour": 4, "minute": 58}
